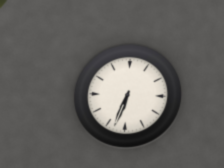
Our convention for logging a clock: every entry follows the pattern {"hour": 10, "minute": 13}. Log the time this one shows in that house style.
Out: {"hour": 6, "minute": 33}
